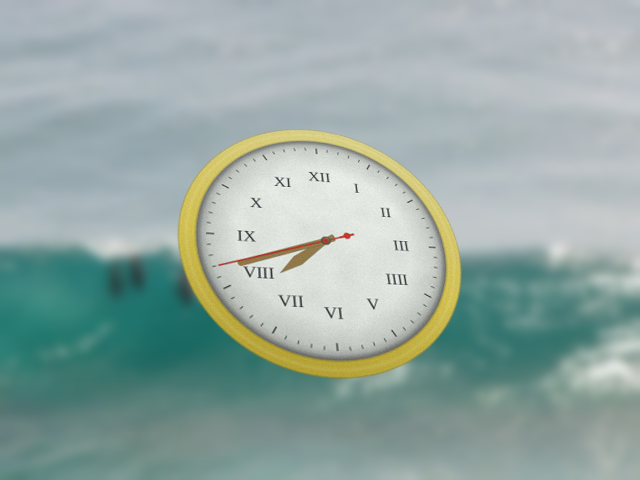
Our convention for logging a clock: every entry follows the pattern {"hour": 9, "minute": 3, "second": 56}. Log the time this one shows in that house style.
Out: {"hour": 7, "minute": 41, "second": 42}
